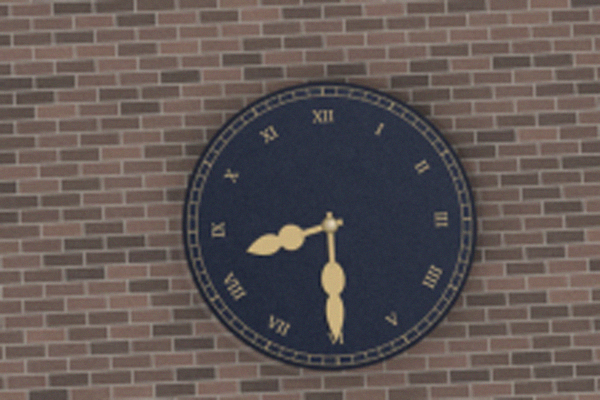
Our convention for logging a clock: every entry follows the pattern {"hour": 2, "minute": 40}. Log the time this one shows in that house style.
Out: {"hour": 8, "minute": 30}
